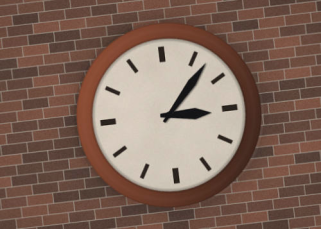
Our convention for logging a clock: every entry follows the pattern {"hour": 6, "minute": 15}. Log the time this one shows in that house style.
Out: {"hour": 3, "minute": 7}
